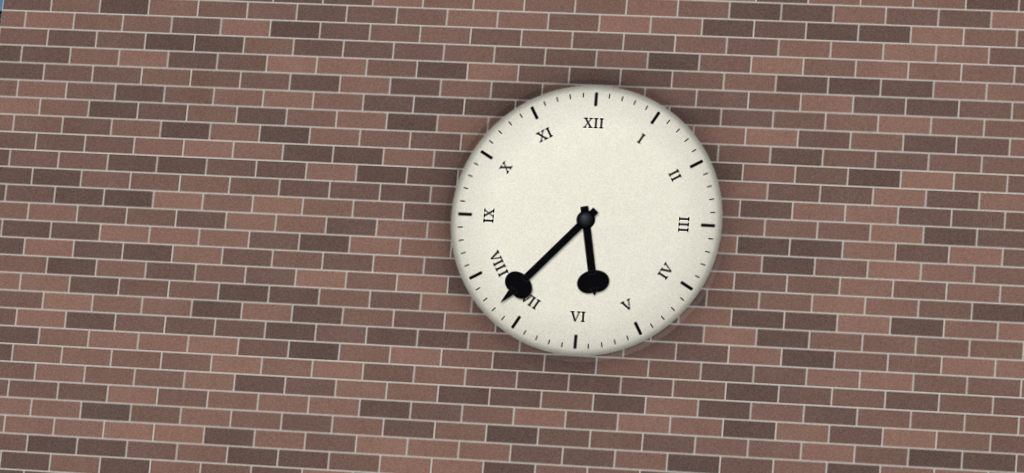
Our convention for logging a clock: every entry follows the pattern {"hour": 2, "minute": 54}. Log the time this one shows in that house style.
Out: {"hour": 5, "minute": 37}
